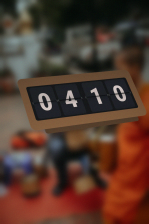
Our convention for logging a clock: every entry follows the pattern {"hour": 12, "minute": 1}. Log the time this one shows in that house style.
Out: {"hour": 4, "minute": 10}
